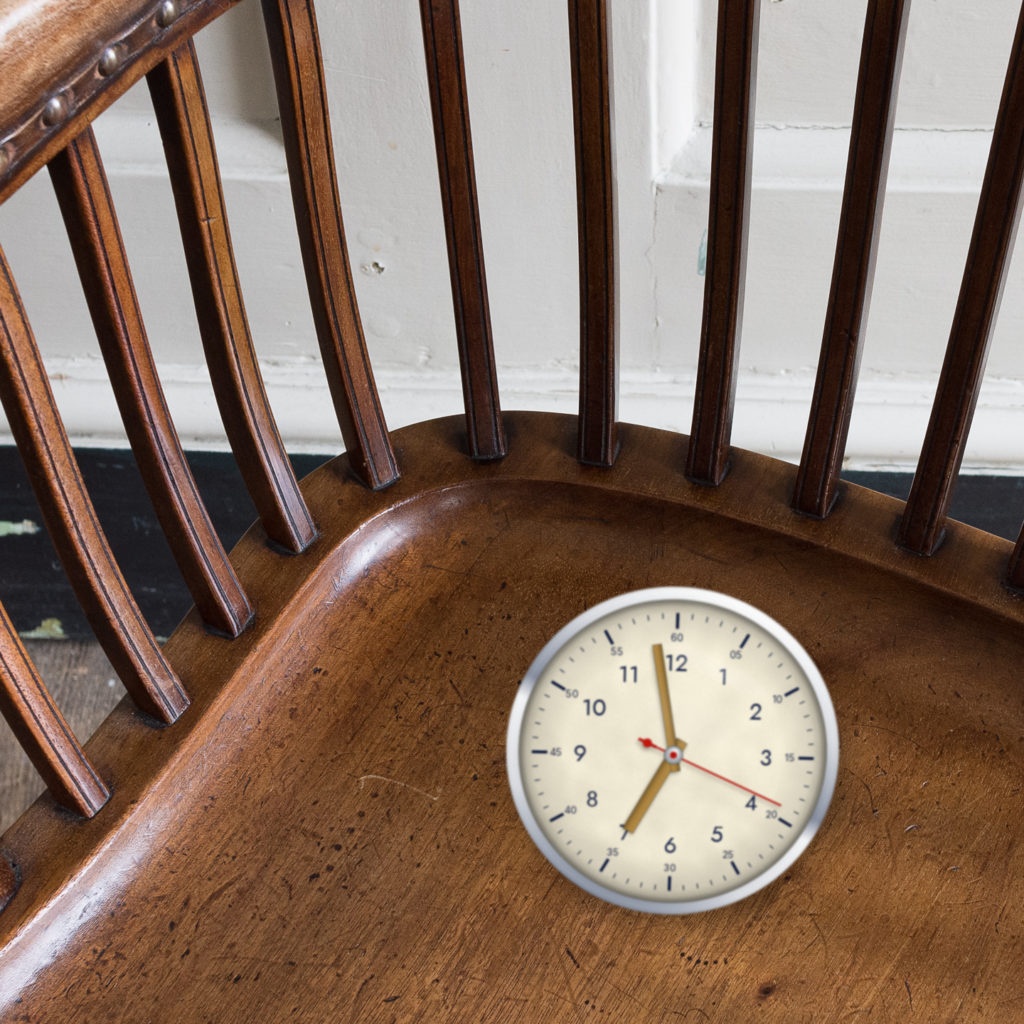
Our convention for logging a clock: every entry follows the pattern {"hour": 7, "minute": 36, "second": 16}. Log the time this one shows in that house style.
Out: {"hour": 6, "minute": 58, "second": 19}
